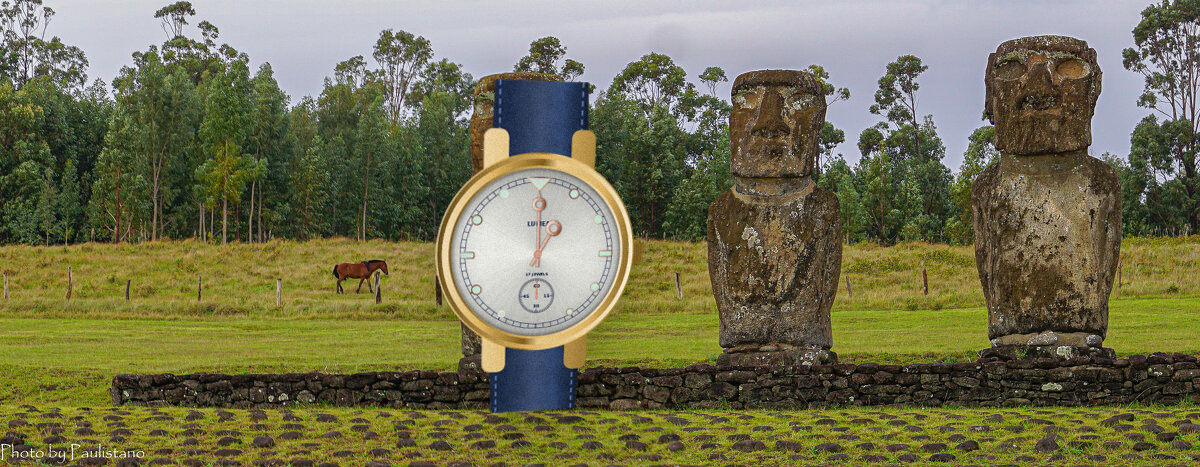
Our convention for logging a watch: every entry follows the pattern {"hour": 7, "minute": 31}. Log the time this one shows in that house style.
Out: {"hour": 1, "minute": 0}
